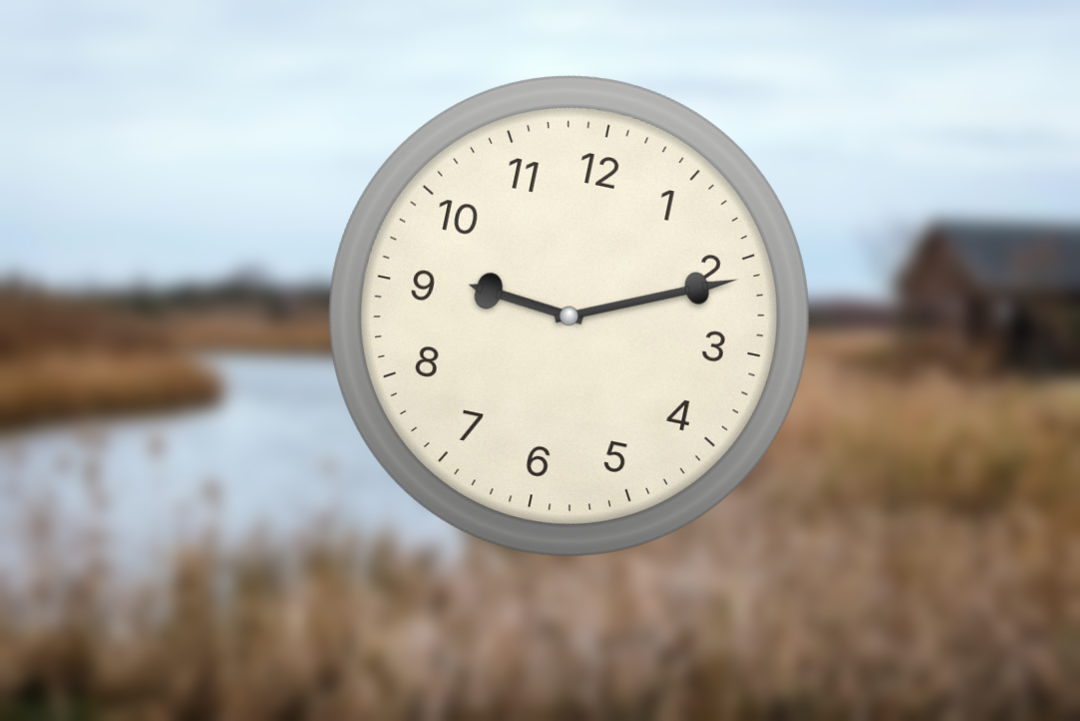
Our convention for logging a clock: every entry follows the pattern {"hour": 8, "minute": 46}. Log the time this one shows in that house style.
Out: {"hour": 9, "minute": 11}
